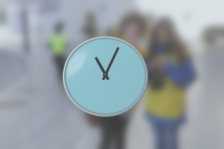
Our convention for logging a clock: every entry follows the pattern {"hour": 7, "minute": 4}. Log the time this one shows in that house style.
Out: {"hour": 11, "minute": 4}
